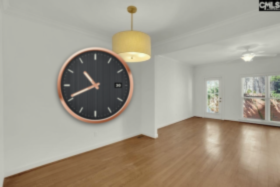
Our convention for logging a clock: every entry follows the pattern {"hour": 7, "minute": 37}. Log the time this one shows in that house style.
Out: {"hour": 10, "minute": 41}
